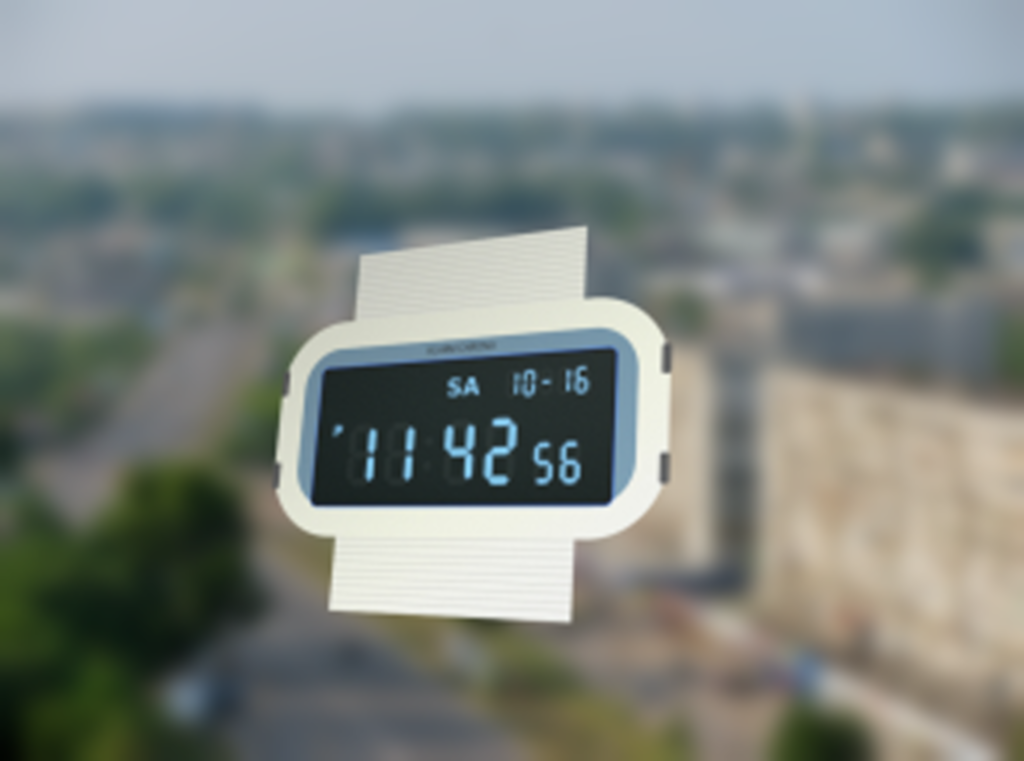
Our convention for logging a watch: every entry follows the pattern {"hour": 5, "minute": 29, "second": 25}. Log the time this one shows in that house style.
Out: {"hour": 11, "minute": 42, "second": 56}
